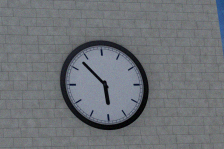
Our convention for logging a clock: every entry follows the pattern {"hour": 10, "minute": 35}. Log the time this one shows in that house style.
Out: {"hour": 5, "minute": 53}
